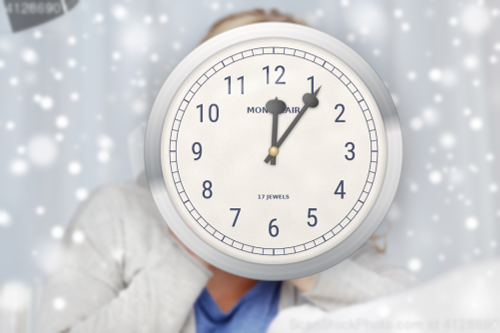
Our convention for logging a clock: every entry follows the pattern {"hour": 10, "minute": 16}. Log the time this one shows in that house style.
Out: {"hour": 12, "minute": 6}
